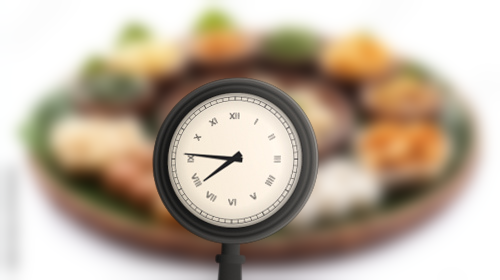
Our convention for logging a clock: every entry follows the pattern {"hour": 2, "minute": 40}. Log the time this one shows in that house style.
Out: {"hour": 7, "minute": 46}
